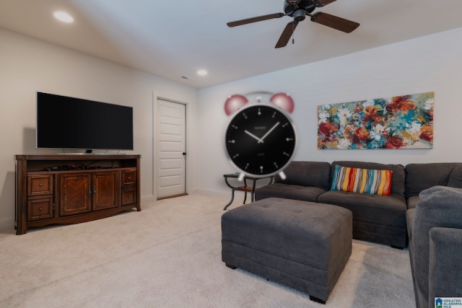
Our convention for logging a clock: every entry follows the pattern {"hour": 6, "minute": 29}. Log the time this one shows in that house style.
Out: {"hour": 10, "minute": 8}
